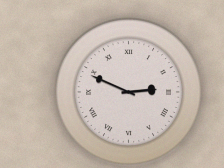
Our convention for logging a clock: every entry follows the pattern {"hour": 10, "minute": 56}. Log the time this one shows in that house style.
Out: {"hour": 2, "minute": 49}
